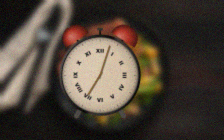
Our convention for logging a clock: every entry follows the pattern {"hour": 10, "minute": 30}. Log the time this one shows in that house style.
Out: {"hour": 7, "minute": 3}
